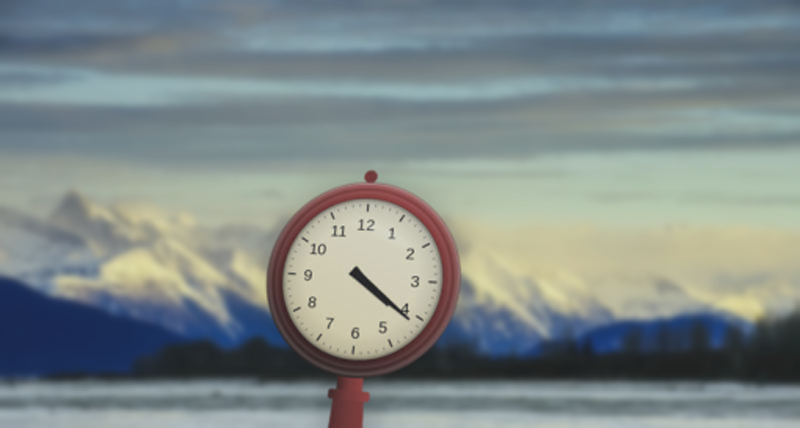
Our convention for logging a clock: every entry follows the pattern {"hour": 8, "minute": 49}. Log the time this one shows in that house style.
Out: {"hour": 4, "minute": 21}
